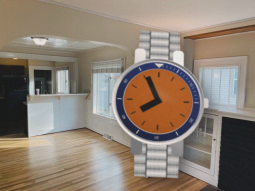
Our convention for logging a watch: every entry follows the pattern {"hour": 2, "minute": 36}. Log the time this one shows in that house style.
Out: {"hour": 7, "minute": 56}
